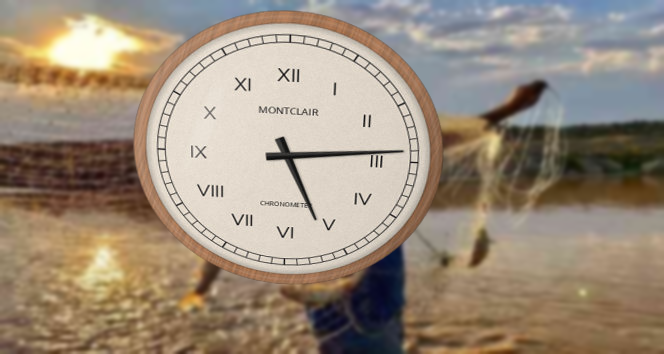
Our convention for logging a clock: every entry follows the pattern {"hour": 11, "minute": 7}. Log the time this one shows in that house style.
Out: {"hour": 5, "minute": 14}
